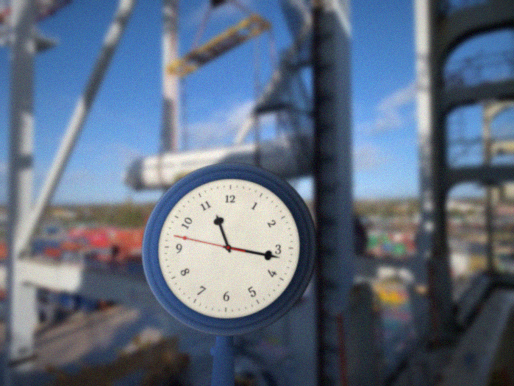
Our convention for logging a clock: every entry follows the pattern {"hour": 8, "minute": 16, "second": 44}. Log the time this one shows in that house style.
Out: {"hour": 11, "minute": 16, "second": 47}
